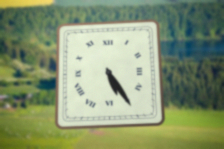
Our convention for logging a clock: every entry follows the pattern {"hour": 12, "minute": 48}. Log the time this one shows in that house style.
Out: {"hour": 5, "minute": 25}
